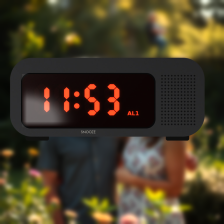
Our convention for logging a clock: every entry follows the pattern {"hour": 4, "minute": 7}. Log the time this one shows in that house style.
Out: {"hour": 11, "minute": 53}
